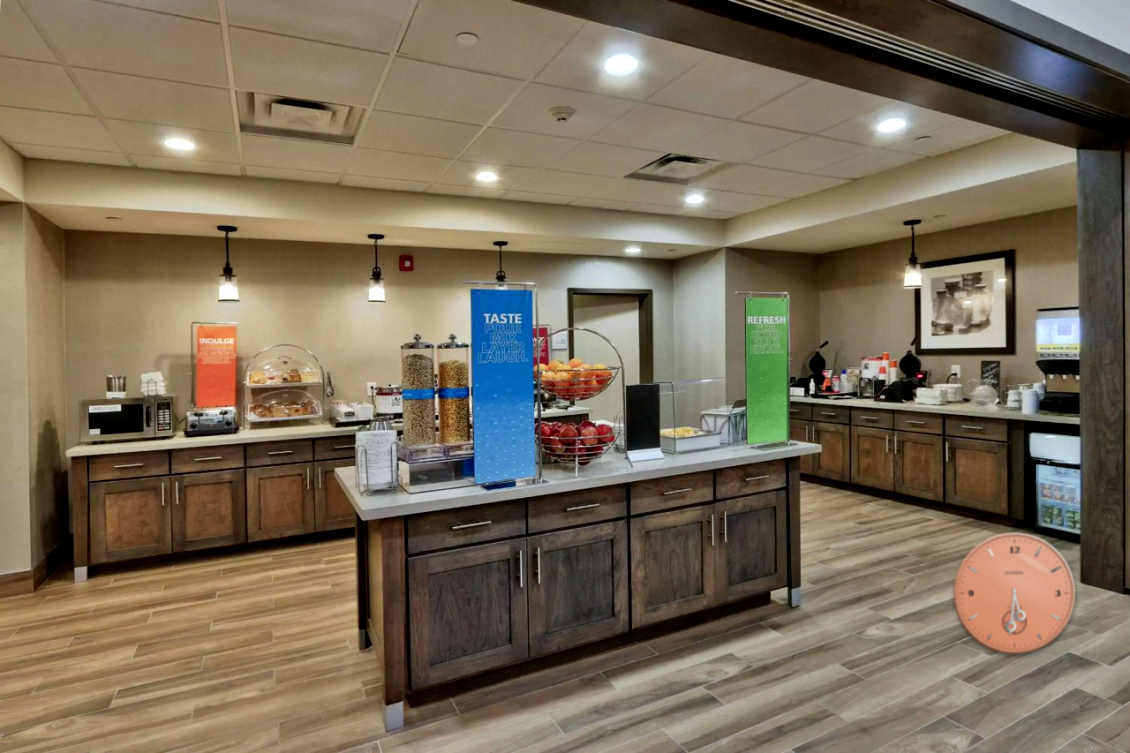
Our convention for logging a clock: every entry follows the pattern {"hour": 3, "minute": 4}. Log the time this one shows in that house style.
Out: {"hour": 5, "minute": 31}
